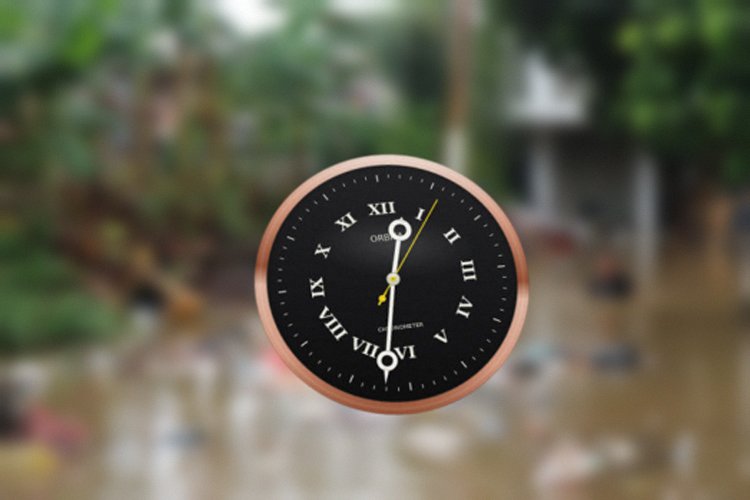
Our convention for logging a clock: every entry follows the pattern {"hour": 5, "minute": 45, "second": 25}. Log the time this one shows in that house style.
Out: {"hour": 12, "minute": 32, "second": 6}
